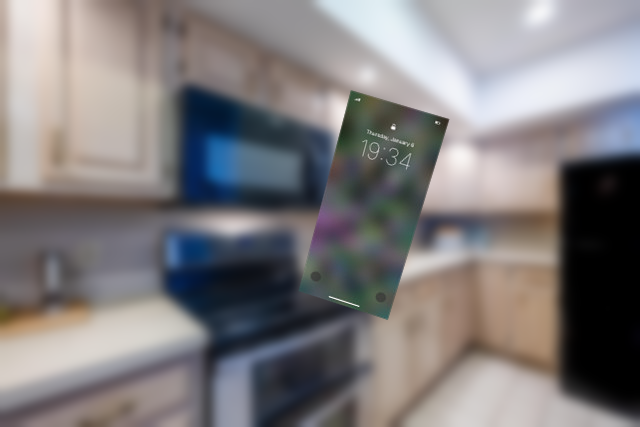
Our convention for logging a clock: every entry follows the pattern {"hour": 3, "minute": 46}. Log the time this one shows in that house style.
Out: {"hour": 19, "minute": 34}
